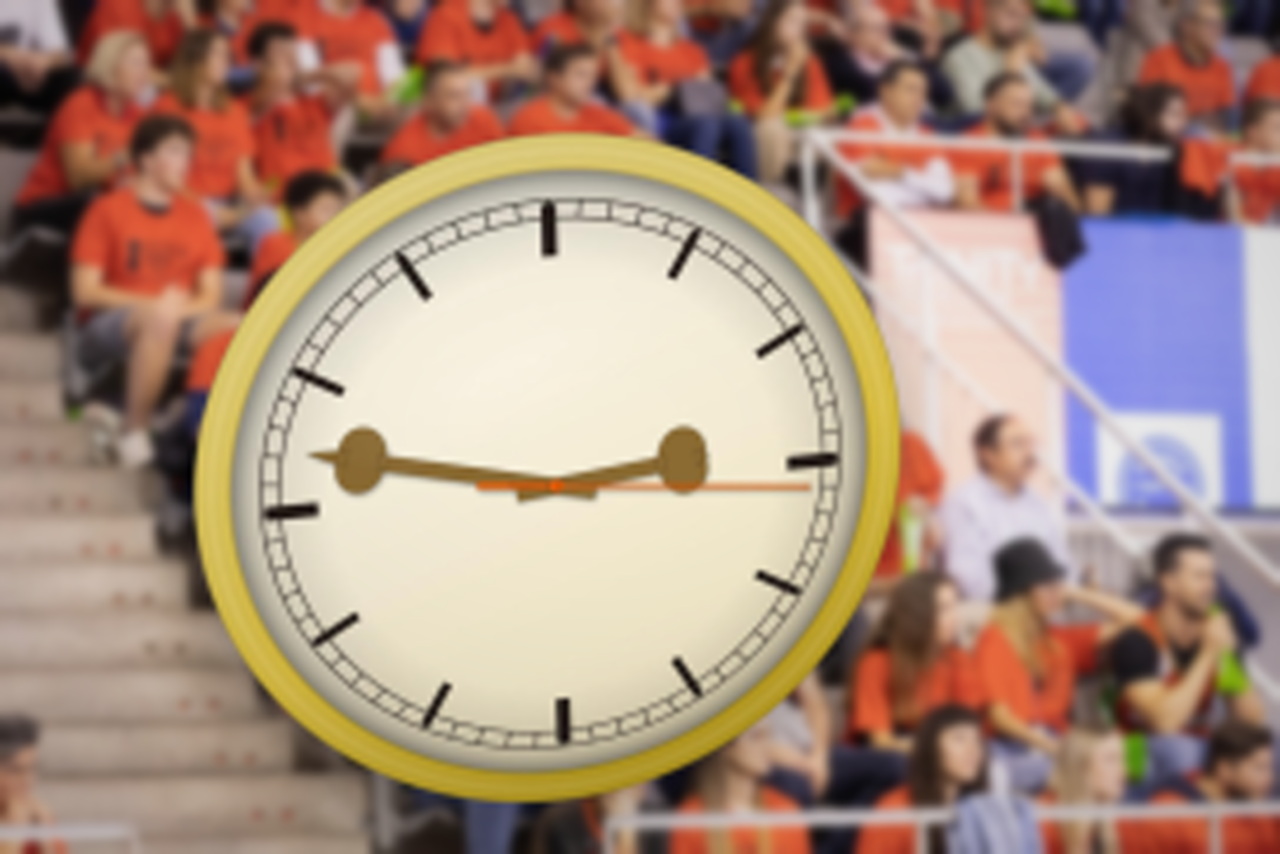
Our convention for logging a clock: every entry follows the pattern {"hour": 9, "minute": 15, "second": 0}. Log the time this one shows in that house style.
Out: {"hour": 2, "minute": 47, "second": 16}
